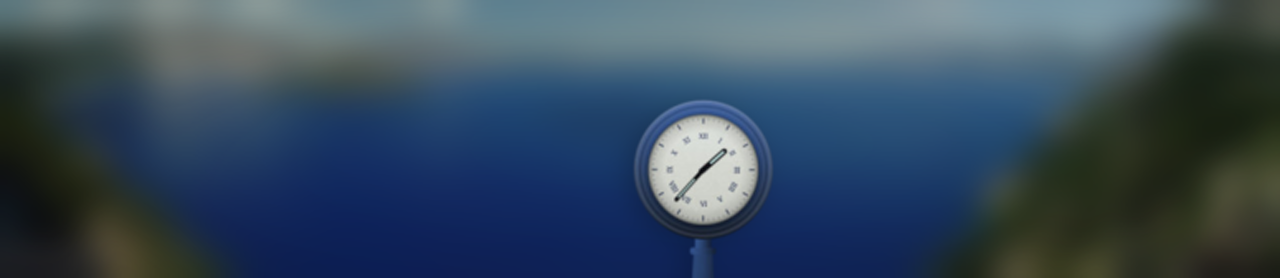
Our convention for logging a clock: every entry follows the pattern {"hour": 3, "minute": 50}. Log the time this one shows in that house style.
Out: {"hour": 1, "minute": 37}
